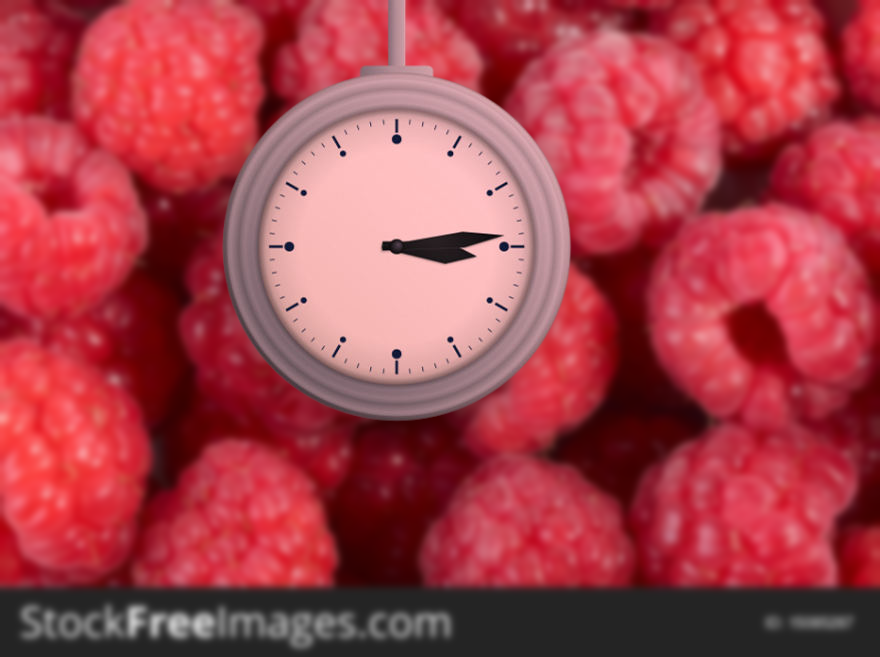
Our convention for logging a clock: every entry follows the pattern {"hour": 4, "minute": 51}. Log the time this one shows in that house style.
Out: {"hour": 3, "minute": 14}
